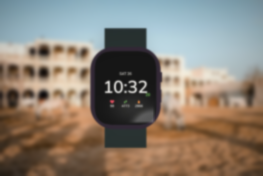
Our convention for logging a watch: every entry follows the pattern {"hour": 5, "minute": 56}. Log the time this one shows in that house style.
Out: {"hour": 10, "minute": 32}
